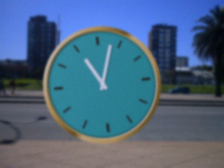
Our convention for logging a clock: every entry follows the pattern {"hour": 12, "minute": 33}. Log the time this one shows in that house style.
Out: {"hour": 11, "minute": 3}
